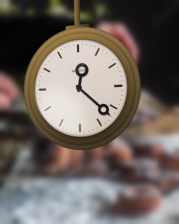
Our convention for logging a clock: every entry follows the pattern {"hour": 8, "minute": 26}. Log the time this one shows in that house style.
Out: {"hour": 12, "minute": 22}
